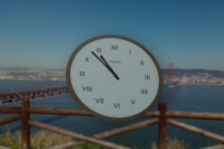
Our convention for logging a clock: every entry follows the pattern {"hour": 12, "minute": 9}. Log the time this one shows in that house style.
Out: {"hour": 10, "minute": 53}
